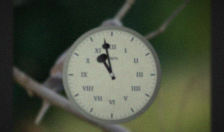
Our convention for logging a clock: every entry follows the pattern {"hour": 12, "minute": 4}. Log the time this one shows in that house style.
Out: {"hour": 10, "minute": 58}
